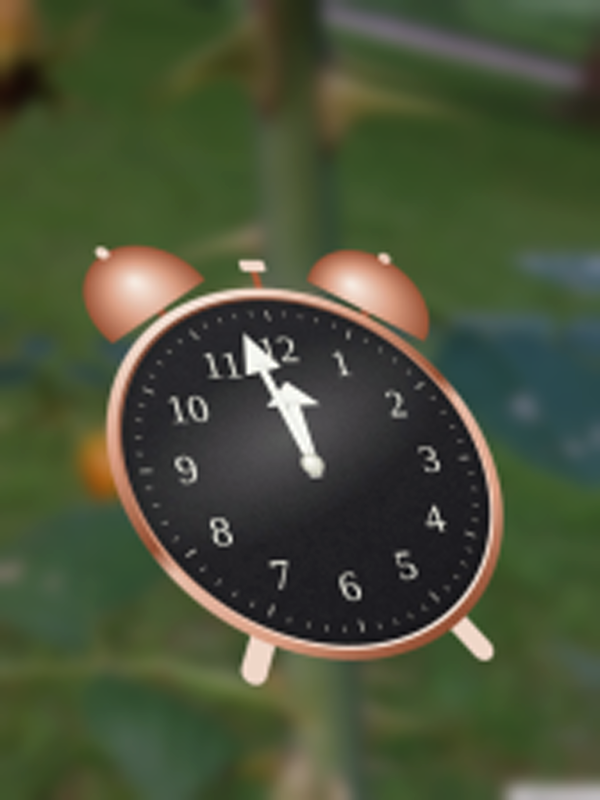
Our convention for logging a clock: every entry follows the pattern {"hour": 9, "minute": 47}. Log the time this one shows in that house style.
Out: {"hour": 11, "minute": 58}
